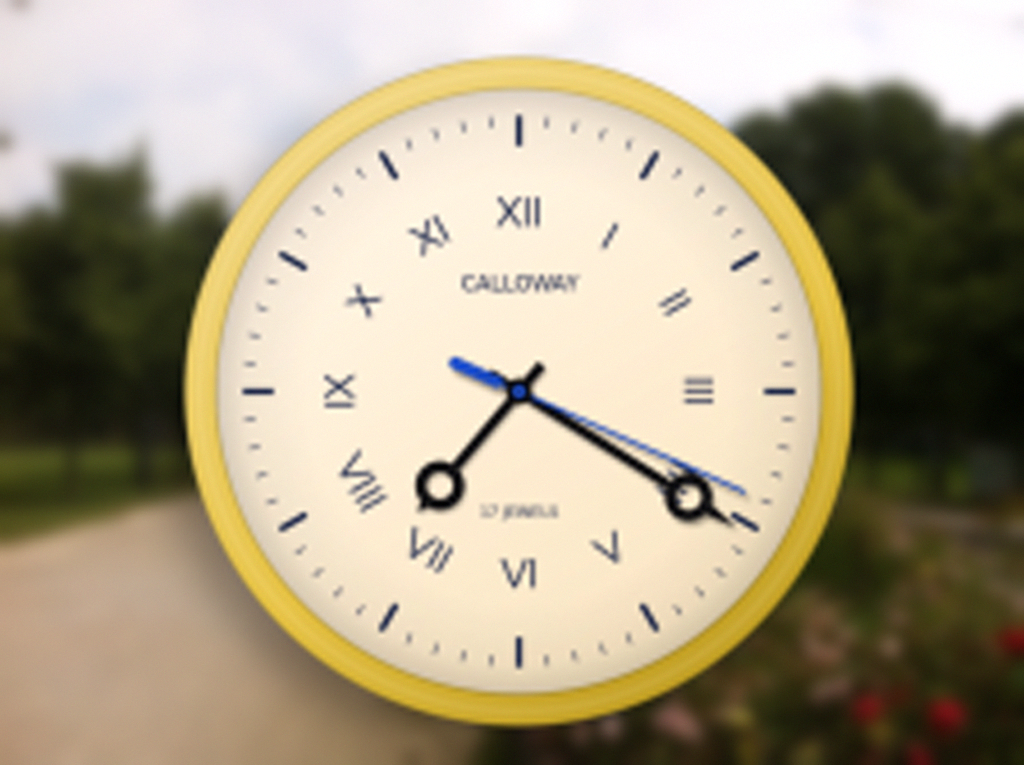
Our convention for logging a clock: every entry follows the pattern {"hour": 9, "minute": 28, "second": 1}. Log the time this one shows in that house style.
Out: {"hour": 7, "minute": 20, "second": 19}
